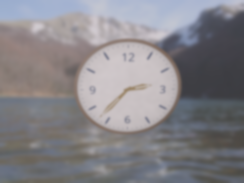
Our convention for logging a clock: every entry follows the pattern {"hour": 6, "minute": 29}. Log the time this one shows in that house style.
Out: {"hour": 2, "minute": 37}
